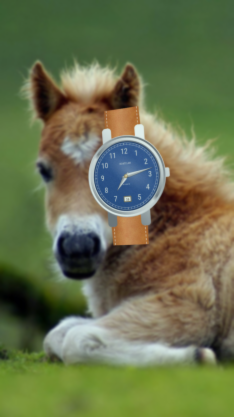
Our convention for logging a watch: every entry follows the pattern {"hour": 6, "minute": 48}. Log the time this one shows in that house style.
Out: {"hour": 7, "minute": 13}
